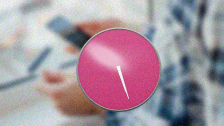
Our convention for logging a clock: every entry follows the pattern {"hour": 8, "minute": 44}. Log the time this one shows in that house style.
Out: {"hour": 5, "minute": 27}
